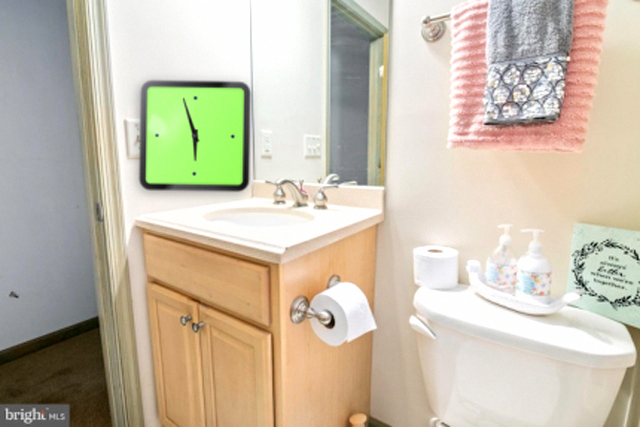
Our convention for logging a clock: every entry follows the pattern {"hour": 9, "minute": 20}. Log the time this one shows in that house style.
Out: {"hour": 5, "minute": 57}
